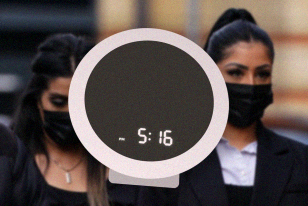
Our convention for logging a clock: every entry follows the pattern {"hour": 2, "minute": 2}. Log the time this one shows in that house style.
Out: {"hour": 5, "minute": 16}
